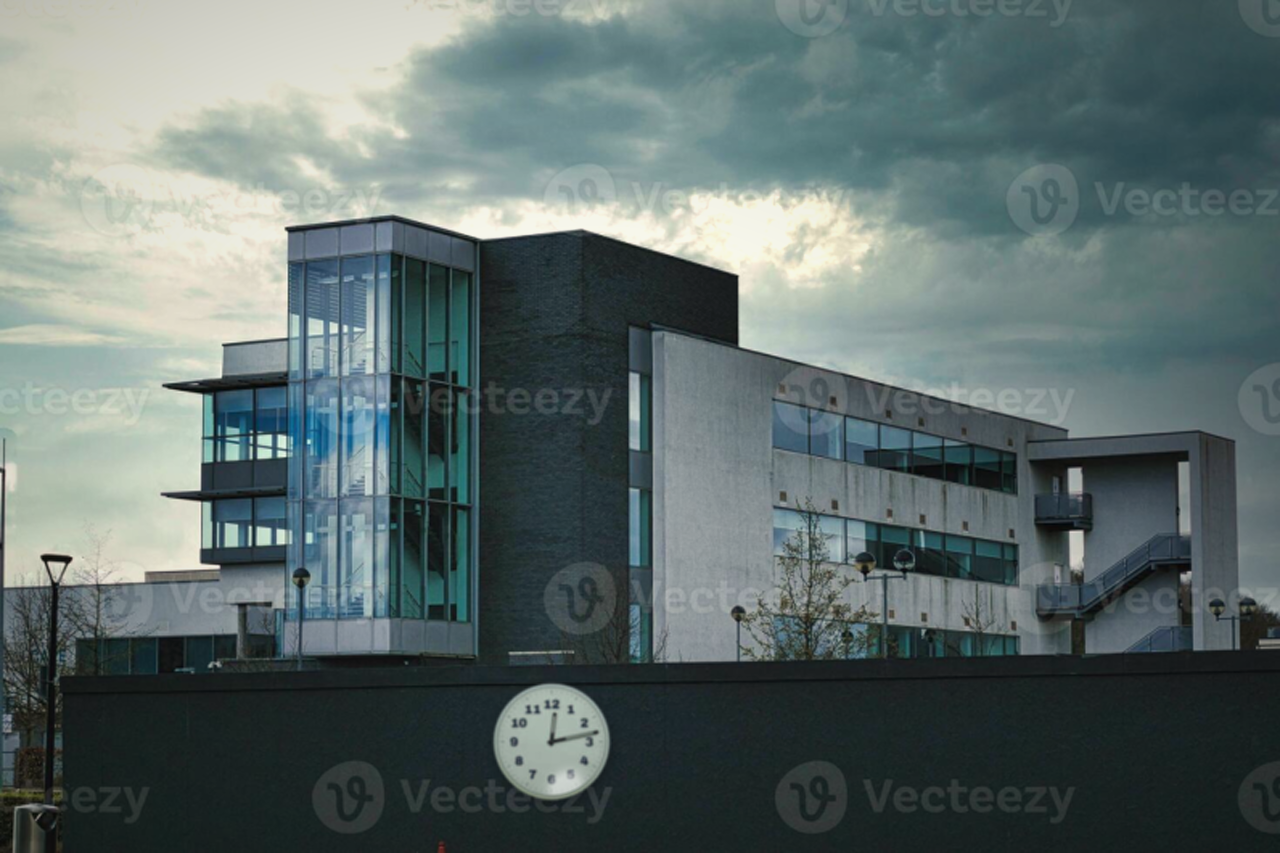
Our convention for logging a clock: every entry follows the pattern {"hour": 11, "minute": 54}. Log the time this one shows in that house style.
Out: {"hour": 12, "minute": 13}
